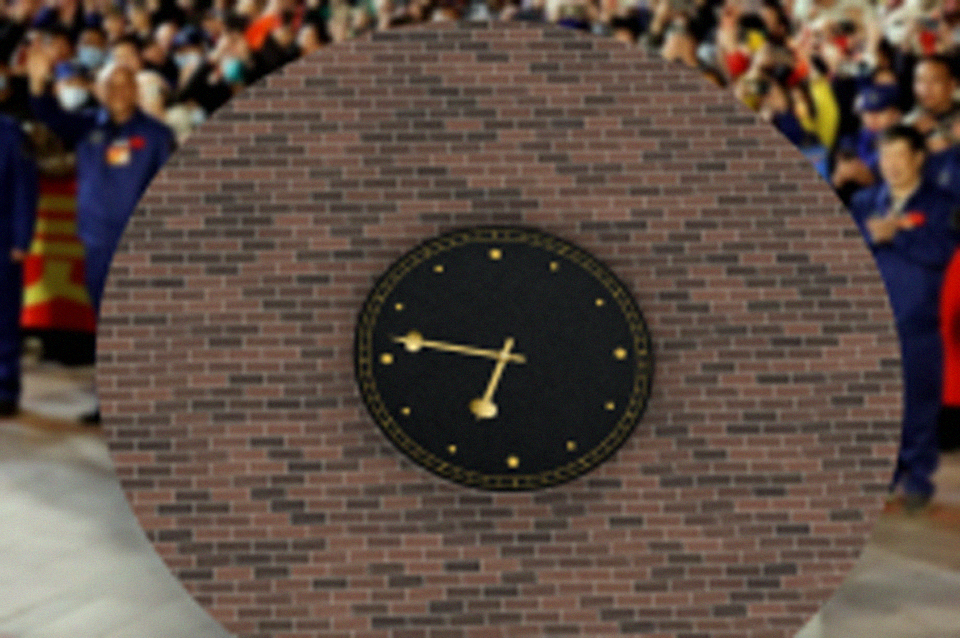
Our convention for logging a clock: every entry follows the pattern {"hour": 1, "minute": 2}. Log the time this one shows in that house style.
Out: {"hour": 6, "minute": 47}
